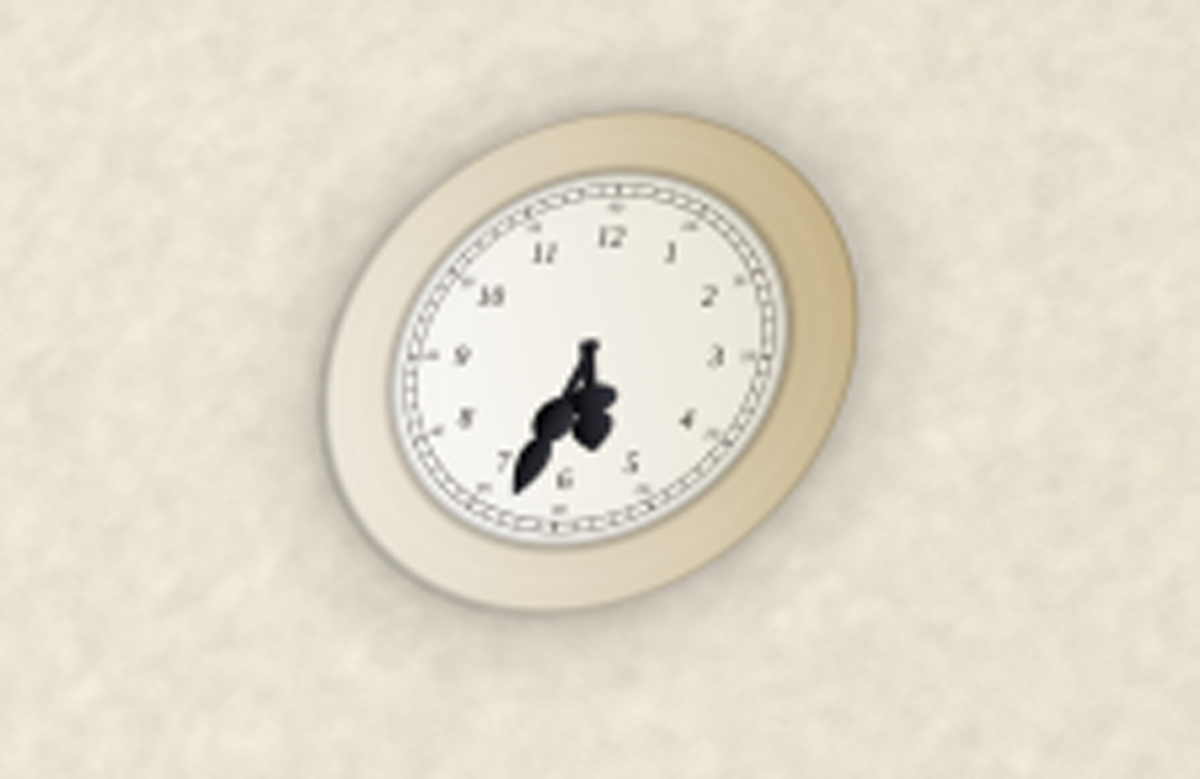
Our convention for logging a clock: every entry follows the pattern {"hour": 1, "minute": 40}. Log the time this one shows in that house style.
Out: {"hour": 5, "minute": 33}
